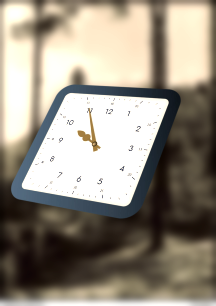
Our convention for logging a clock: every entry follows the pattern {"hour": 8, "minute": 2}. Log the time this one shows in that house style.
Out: {"hour": 9, "minute": 55}
